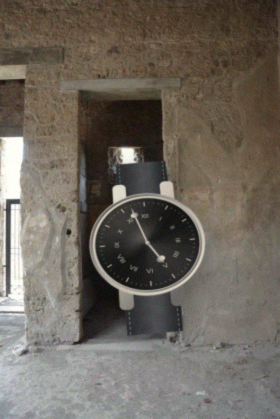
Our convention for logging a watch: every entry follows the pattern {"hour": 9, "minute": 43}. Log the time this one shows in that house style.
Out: {"hour": 4, "minute": 57}
